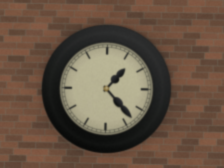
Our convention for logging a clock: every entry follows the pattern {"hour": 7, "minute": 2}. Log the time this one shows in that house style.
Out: {"hour": 1, "minute": 23}
